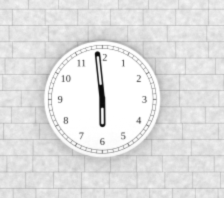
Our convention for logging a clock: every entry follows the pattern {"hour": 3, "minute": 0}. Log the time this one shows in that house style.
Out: {"hour": 5, "minute": 59}
